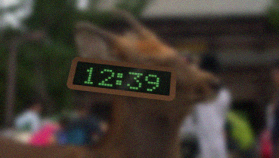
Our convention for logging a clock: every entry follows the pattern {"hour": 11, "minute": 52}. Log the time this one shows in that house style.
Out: {"hour": 12, "minute": 39}
